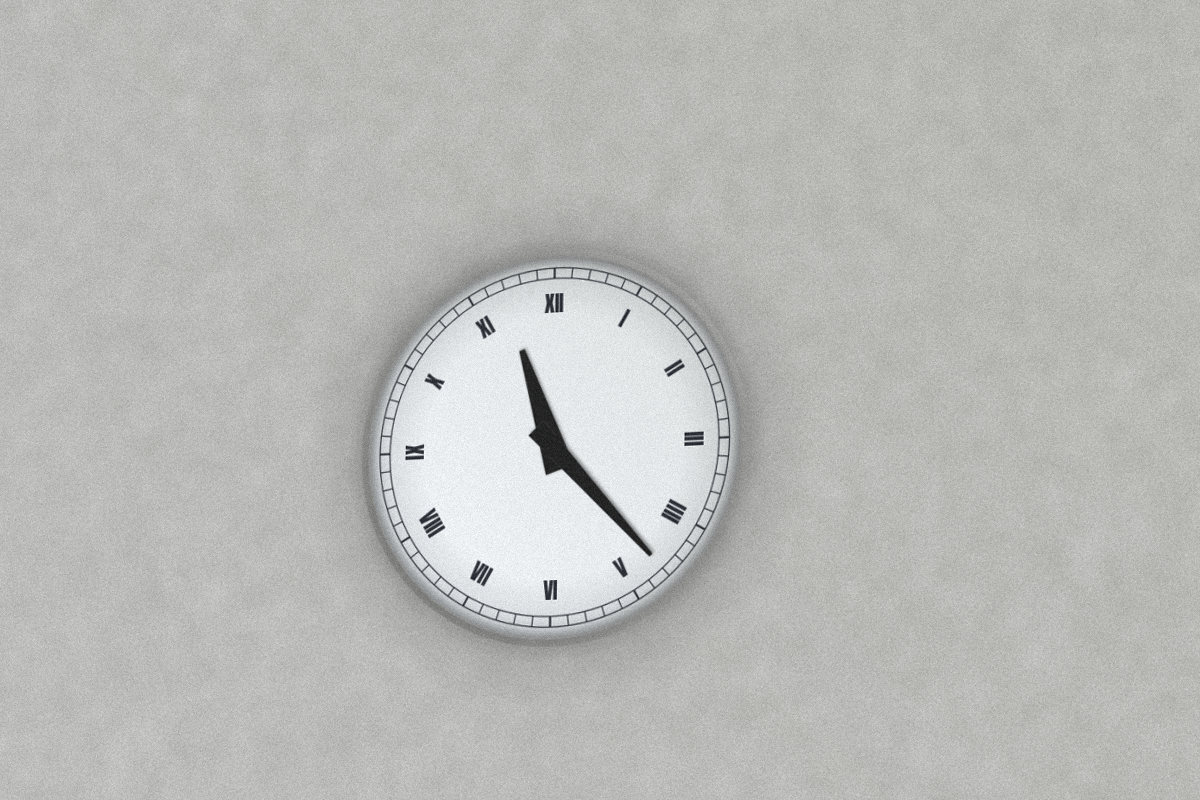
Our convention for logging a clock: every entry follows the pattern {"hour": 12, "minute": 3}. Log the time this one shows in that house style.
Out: {"hour": 11, "minute": 23}
